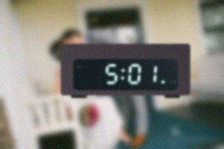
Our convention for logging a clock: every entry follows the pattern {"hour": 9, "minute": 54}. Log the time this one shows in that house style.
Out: {"hour": 5, "minute": 1}
